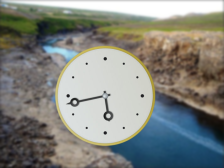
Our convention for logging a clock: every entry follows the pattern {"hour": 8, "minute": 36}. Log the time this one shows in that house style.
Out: {"hour": 5, "minute": 43}
